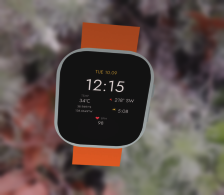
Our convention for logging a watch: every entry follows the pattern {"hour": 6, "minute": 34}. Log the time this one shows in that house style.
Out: {"hour": 12, "minute": 15}
